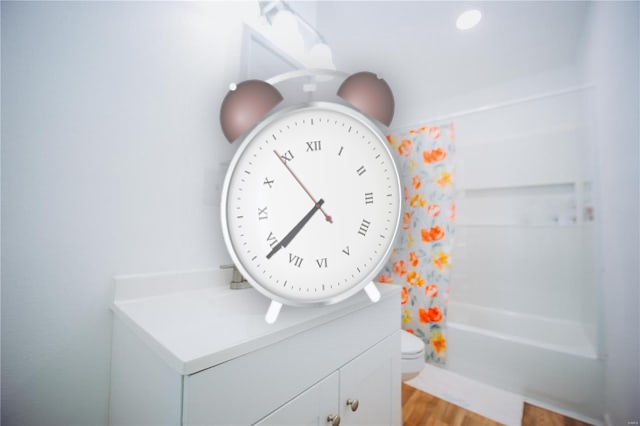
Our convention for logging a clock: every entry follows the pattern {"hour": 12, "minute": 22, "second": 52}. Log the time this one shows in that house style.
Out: {"hour": 7, "minute": 38, "second": 54}
